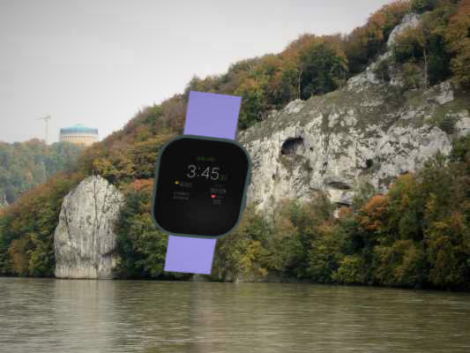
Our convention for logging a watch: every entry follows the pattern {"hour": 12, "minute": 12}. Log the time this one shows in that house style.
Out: {"hour": 3, "minute": 45}
